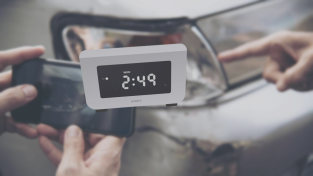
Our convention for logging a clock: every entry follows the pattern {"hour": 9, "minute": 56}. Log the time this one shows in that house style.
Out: {"hour": 2, "minute": 49}
